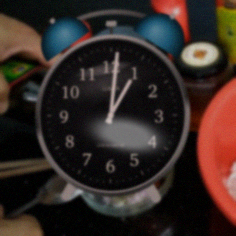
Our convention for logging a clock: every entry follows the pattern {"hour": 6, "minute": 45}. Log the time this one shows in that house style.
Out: {"hour": 1, "minute": 1}
